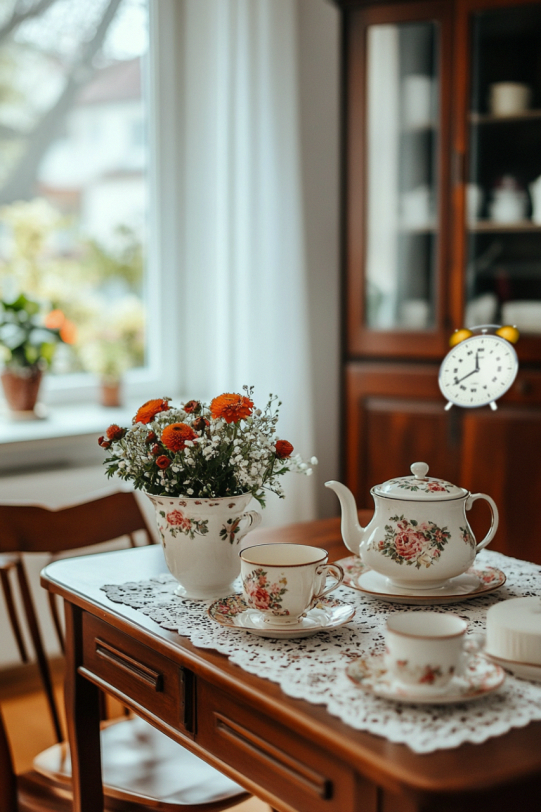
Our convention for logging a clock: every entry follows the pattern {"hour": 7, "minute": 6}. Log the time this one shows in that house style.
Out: {"hour": 11, "minute": 39}
